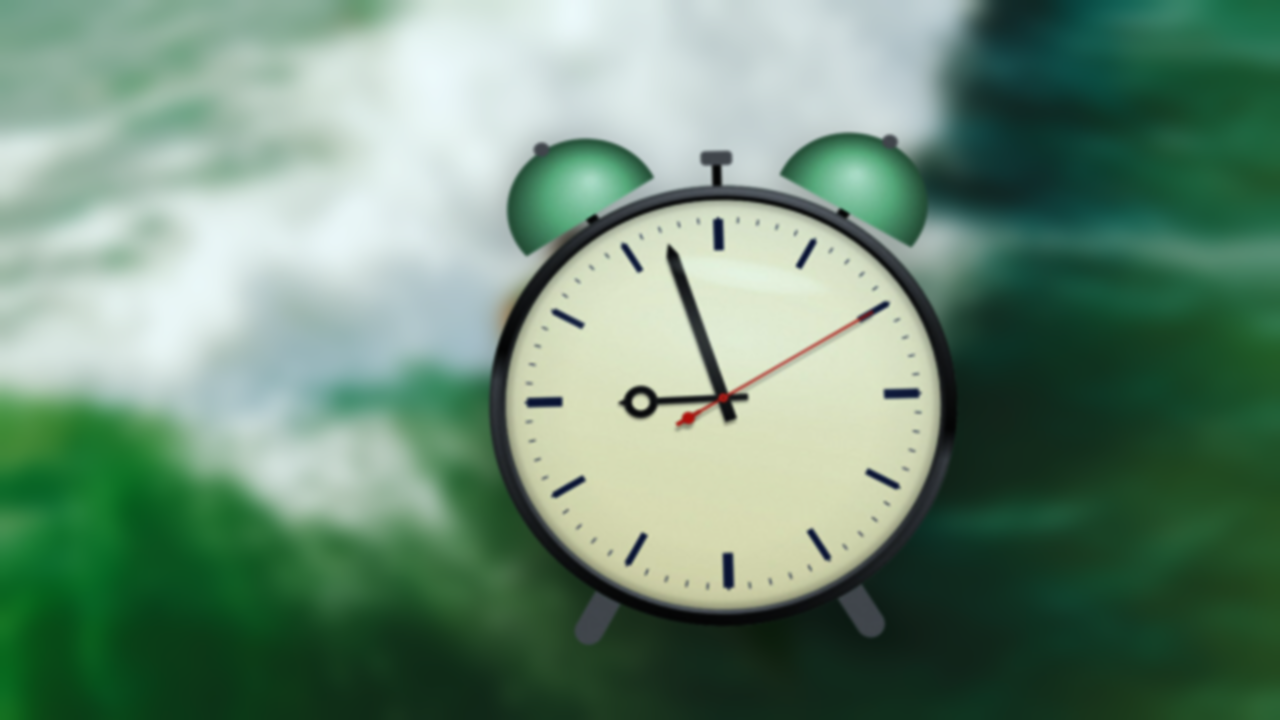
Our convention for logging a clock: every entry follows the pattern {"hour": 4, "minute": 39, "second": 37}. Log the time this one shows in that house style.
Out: {"hour": 8, "minute": 57, "second": 10}
